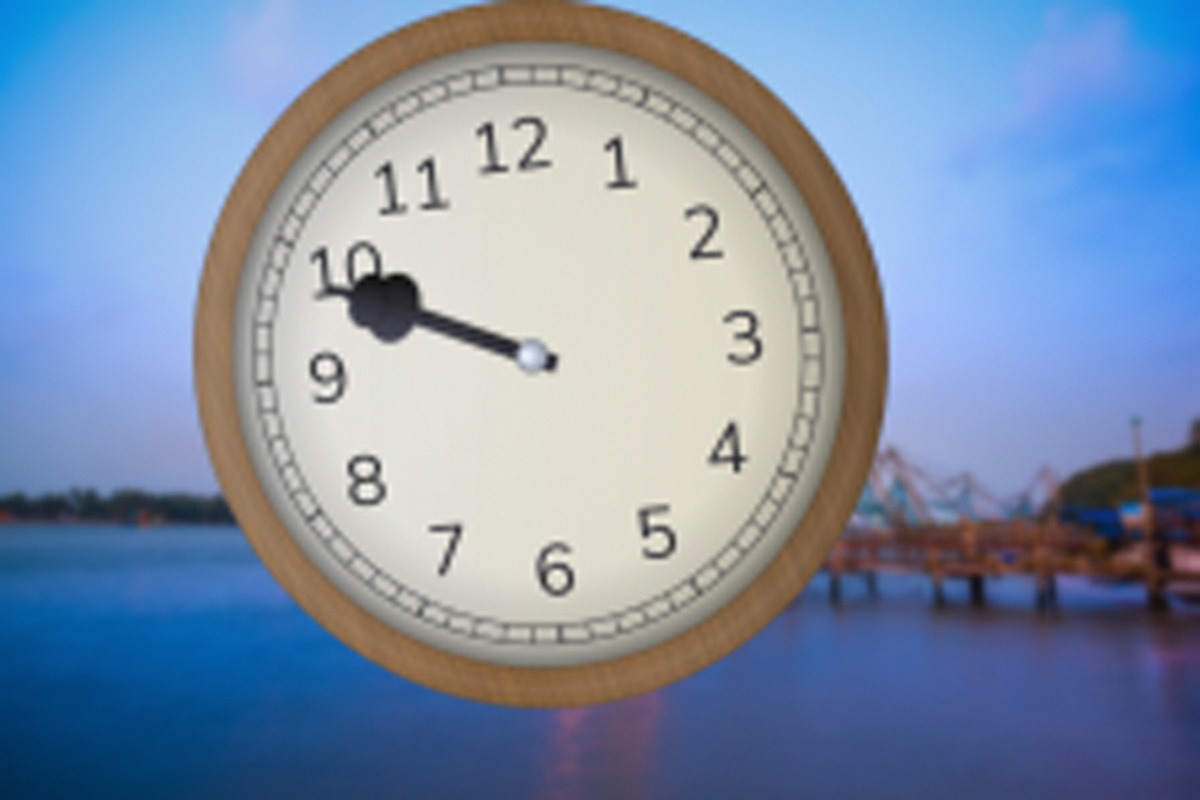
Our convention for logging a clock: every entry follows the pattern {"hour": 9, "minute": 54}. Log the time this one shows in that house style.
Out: {"hour": 9, "minute": 49}
